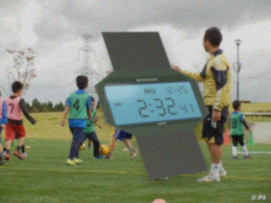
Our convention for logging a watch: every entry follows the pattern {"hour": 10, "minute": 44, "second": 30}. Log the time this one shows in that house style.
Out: {"hour": 2, "minute": 32, "second": 41}
